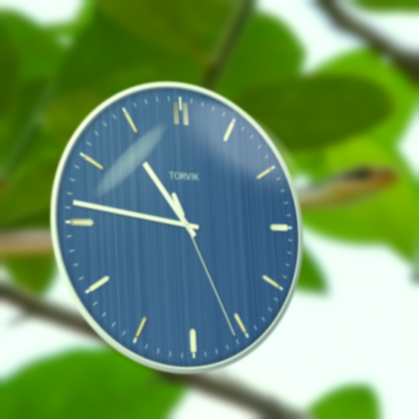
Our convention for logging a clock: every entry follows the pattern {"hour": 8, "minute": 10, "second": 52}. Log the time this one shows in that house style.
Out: {"hour": 10, "minute": 46, "second": 26}
